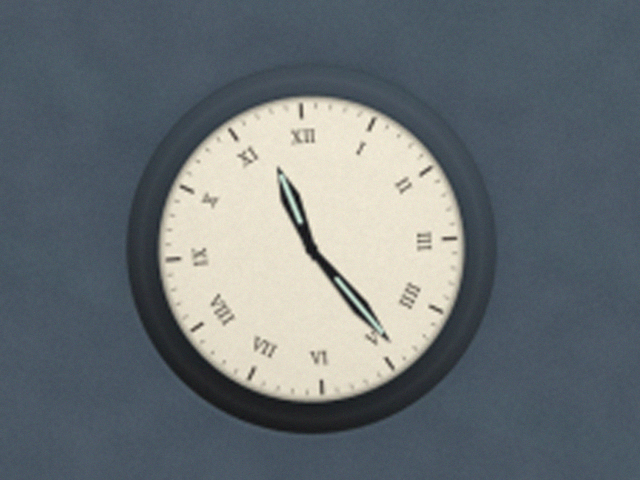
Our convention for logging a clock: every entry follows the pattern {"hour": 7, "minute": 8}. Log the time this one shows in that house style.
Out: {"hour": 11, "minute": 24}
